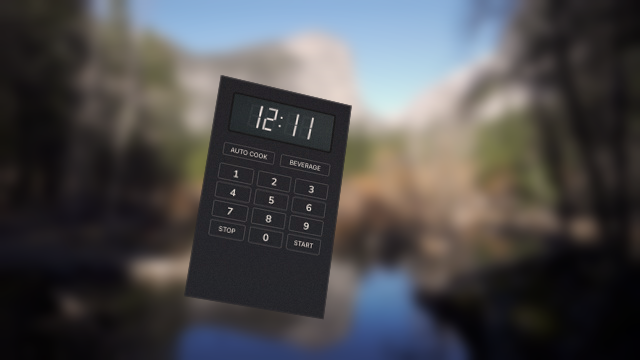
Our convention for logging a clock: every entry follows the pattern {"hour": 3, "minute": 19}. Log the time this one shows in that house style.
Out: {"hour": 12, "minute": 11}
